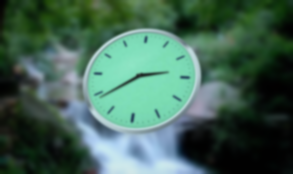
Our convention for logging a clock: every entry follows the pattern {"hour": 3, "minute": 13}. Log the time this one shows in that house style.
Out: {"hour": 2, "minute": 39}
